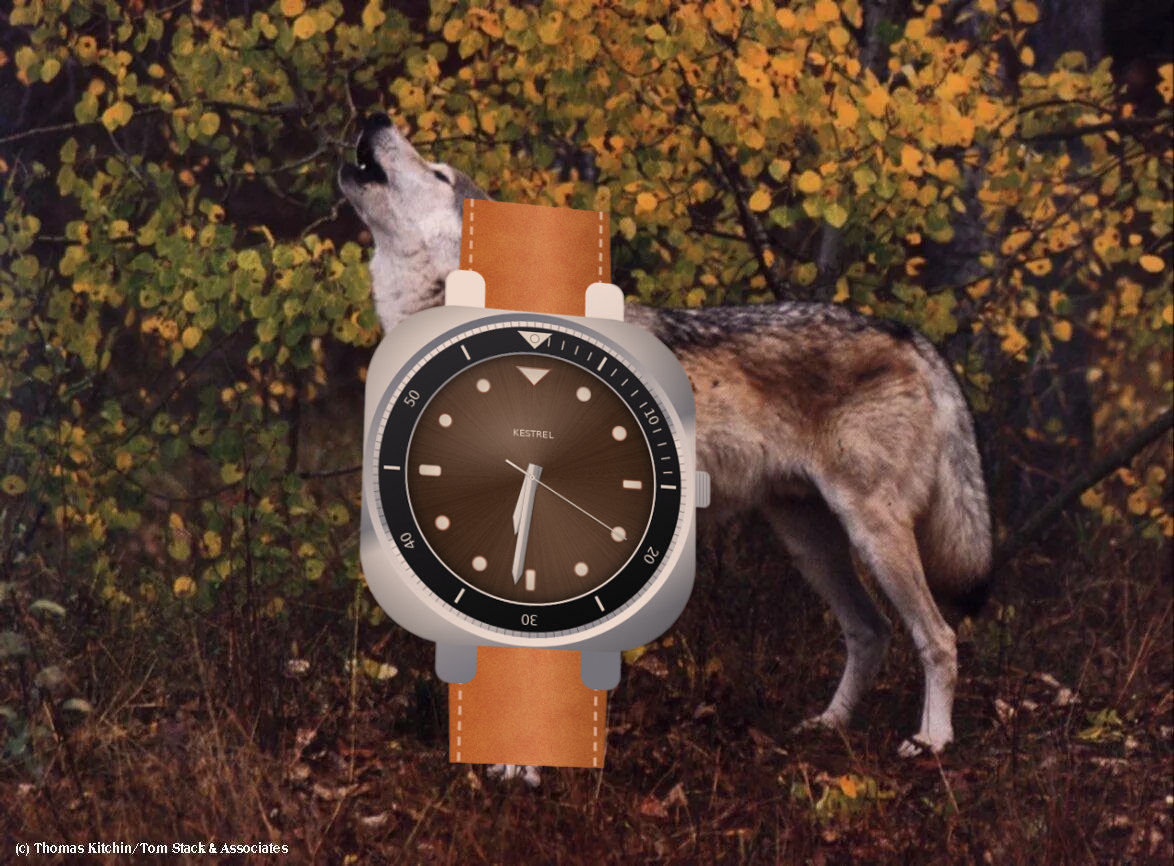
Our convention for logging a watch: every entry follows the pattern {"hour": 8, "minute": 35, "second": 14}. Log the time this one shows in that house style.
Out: {"hour": 6, "minute": 31, "second": 20}
